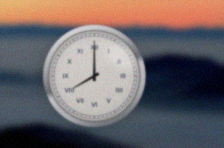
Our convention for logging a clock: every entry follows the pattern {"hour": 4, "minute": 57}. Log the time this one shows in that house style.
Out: {"hour": 8, "minute": 0}
